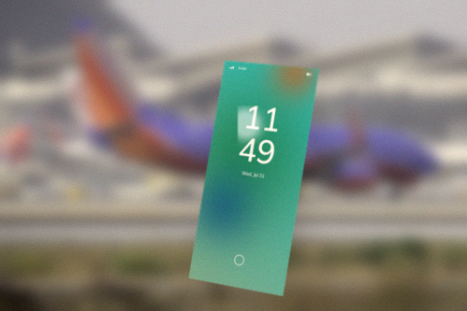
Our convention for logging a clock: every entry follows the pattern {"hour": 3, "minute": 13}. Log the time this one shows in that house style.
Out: {"hour": 11, "minute": 49}
